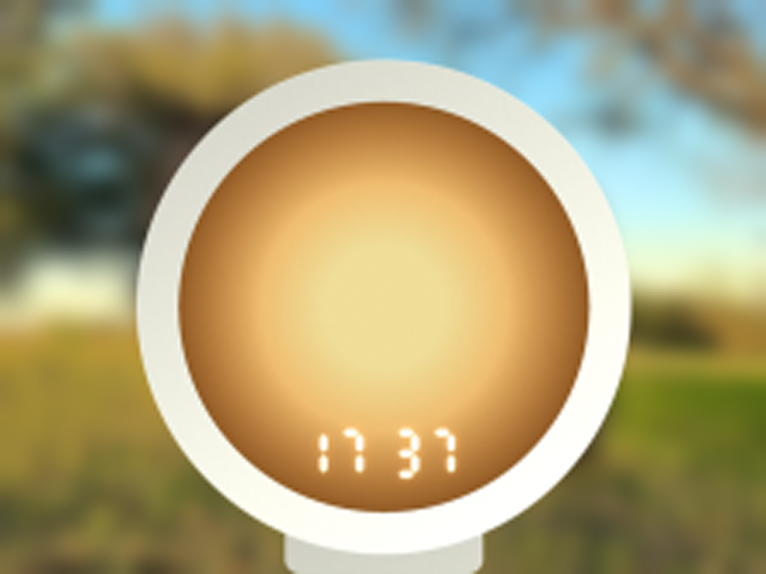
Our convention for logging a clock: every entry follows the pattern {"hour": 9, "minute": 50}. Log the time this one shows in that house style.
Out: {"hour": 17, "minute": 37}
